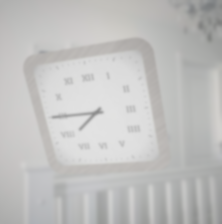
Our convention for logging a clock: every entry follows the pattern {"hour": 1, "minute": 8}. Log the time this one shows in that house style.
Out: {"hour": 7, "minute": 45}
